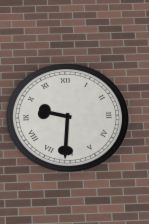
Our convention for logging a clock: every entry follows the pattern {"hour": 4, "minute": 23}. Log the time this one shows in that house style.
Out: {"hour": 9, "minute": 31}
